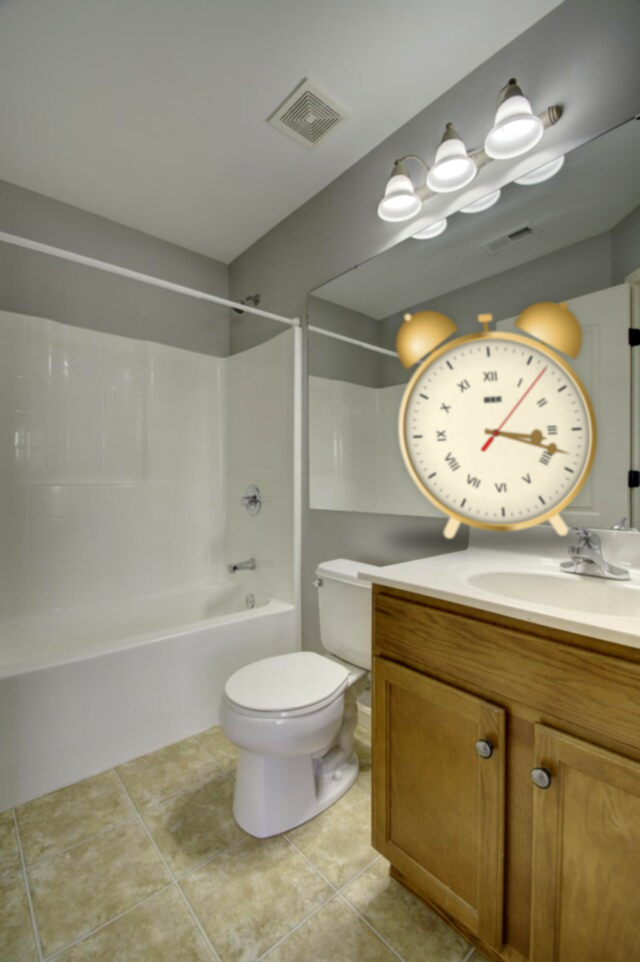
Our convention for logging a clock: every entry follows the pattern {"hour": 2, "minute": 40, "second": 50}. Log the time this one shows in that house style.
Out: {"hour": 3, "minute": 18, "second": 7}
